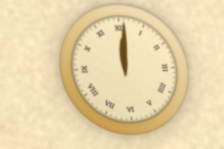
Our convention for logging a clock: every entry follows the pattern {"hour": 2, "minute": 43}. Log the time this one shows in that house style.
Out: {"hour": 12, "minute": 1}
